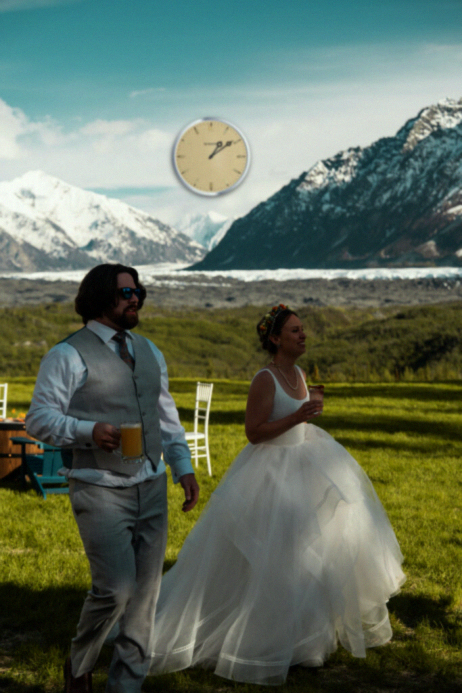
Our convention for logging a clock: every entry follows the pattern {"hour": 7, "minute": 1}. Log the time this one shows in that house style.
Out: {"hour": 1, "minute": 9}
